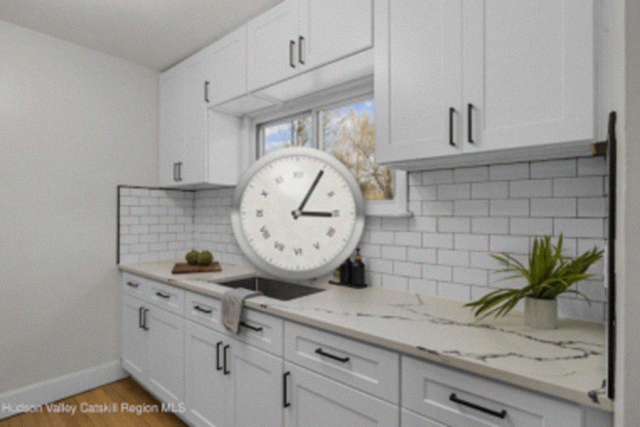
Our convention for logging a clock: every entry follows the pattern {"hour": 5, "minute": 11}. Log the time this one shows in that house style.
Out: {"hour": 3, "minute": 5}
